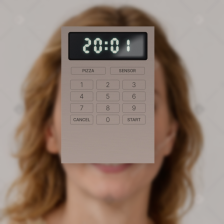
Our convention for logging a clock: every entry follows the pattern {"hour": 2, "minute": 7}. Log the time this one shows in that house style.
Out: {"hour": 20, "minute": 1}
